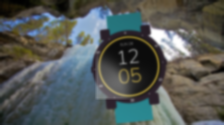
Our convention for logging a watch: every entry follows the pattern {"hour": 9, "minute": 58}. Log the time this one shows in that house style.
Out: {"hour": 12, "minute": 5}
